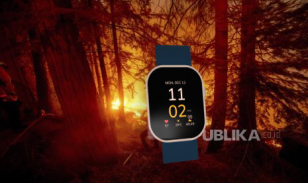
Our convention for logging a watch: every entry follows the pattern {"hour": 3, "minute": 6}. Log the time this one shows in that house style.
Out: {"hour": 11, "minute": 2}
